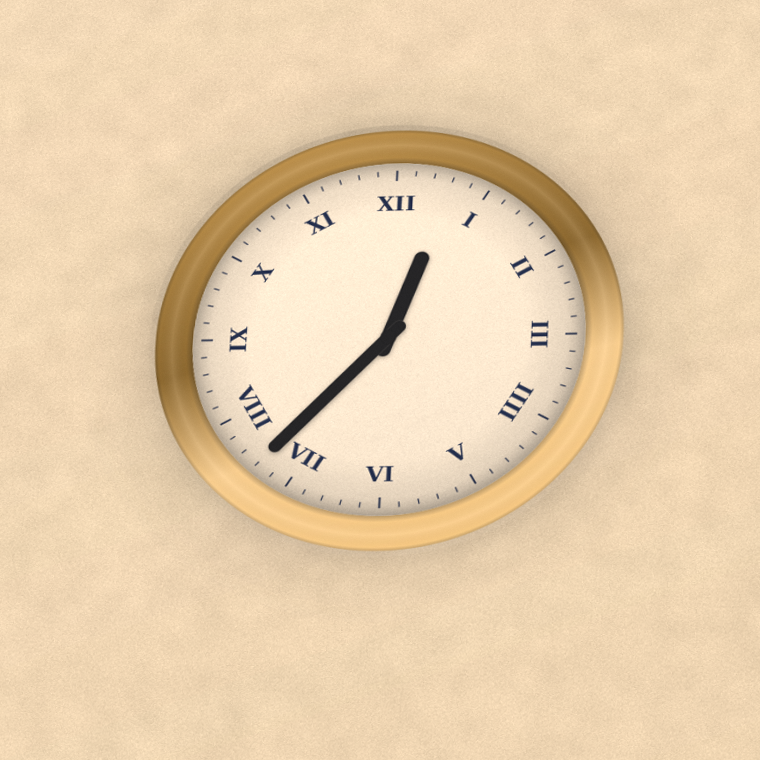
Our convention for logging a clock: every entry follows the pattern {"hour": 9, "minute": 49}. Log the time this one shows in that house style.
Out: {"hour": 12, "minute": 37}
